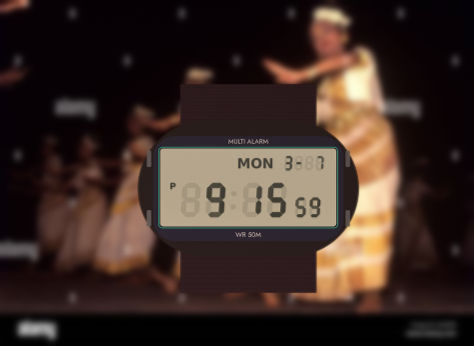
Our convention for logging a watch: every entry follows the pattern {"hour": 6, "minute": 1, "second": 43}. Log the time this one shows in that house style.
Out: {"hour": 9, "minute": 15, "second": 59}
